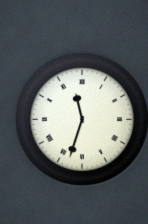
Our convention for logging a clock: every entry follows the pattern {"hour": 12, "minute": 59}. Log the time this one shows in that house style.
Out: {"hour": 11, "minute": 33}
